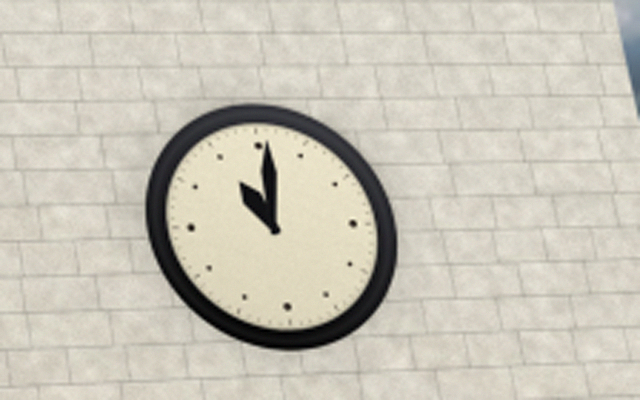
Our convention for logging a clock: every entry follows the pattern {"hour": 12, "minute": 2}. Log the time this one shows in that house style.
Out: {"hour": 11, "minute": 1}
